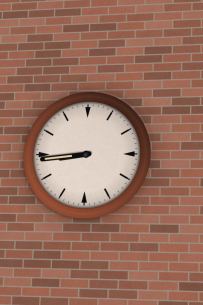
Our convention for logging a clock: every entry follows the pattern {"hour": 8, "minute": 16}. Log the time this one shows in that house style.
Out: {"hour": 8, "minute": 44}
